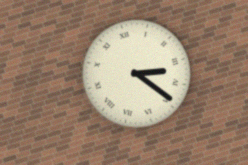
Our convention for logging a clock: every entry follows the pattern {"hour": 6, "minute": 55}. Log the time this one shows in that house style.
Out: {"hour": 3, "minute": 24}
